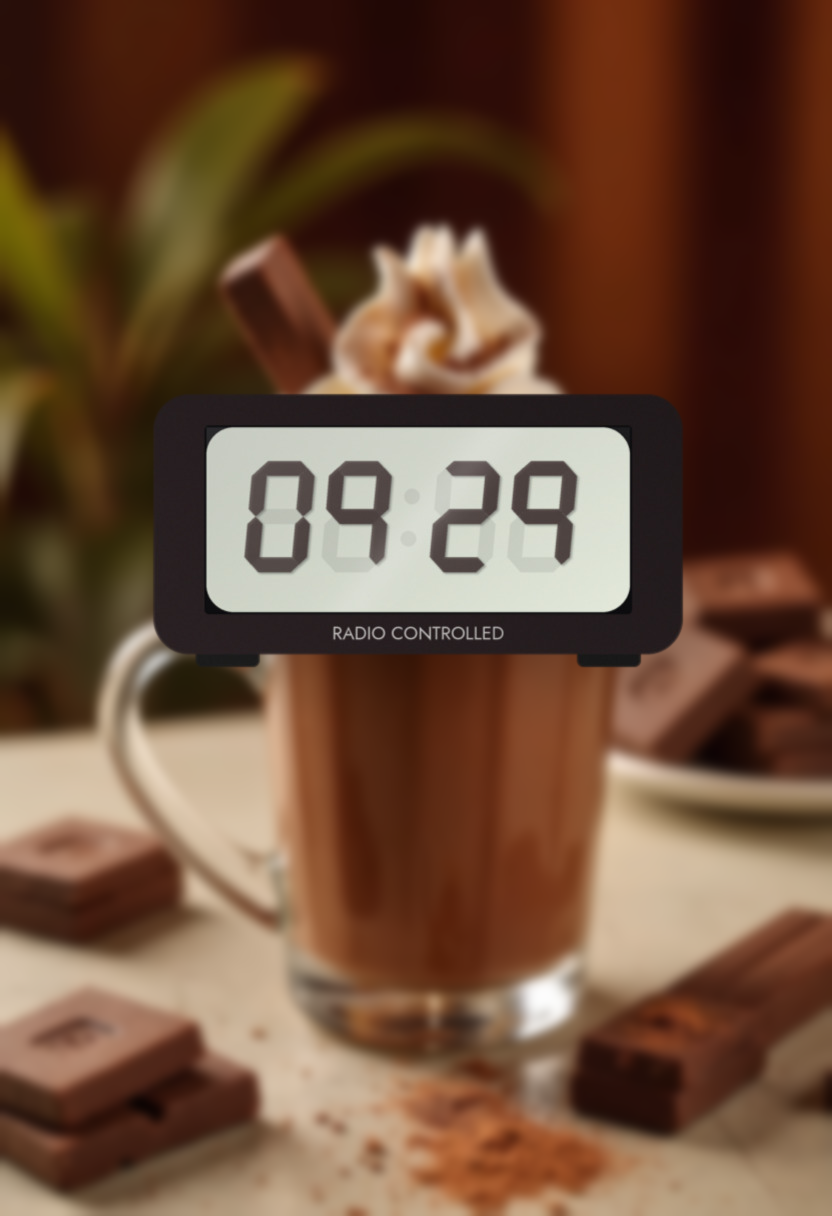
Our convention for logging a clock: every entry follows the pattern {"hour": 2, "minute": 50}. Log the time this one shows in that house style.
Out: {"hour": 9, "minute": 29}
